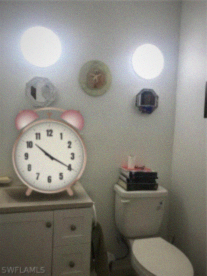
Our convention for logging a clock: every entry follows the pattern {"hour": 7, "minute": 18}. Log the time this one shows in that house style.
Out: {"hour": 10, "minute": 20}
